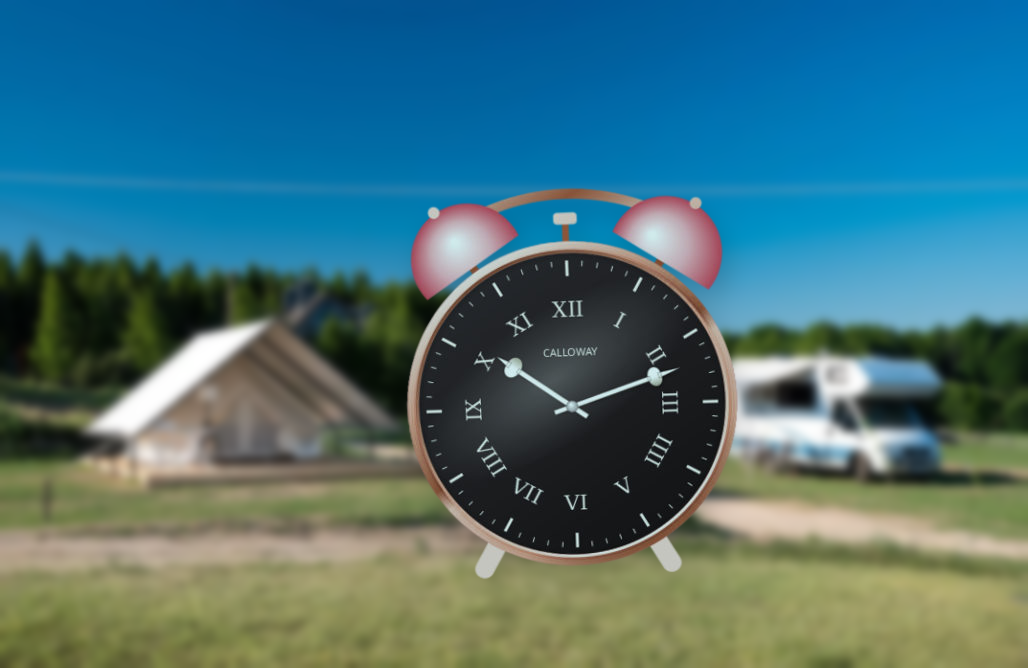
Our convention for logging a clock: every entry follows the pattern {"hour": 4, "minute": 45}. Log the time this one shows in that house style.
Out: {"hour": 10, "minute": 12}
